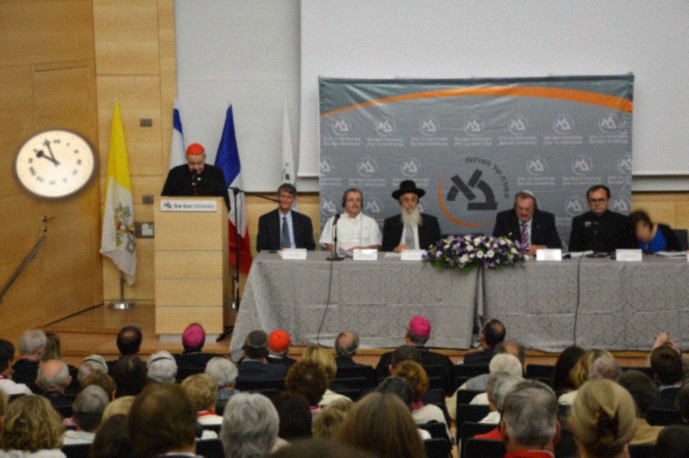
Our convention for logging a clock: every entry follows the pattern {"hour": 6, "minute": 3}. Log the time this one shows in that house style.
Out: {"hour": 9, "minute": 56}
